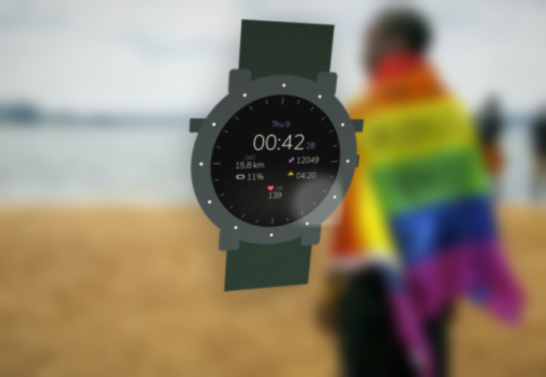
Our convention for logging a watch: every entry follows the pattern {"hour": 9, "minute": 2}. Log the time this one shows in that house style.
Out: {"hour": 0, "minute": 42}
